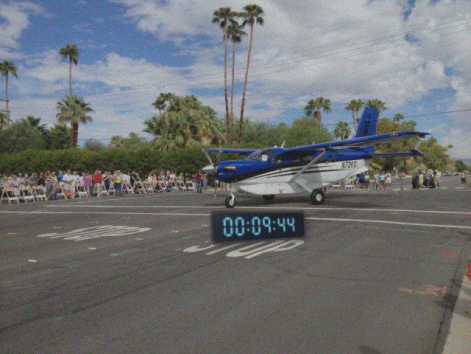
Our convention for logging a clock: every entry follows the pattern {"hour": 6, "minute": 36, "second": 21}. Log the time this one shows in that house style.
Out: {"hour": 0, "minute": 9, "second": 44}
